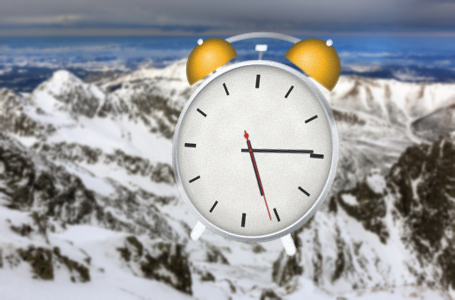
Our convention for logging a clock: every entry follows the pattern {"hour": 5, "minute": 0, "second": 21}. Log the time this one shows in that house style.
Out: {"hour": 5, "minute": 14, "second": 26}
